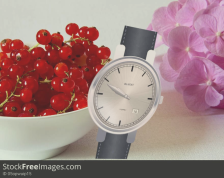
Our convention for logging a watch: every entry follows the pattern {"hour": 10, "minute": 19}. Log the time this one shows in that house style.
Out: {"hour": 9, "minute": 49}
